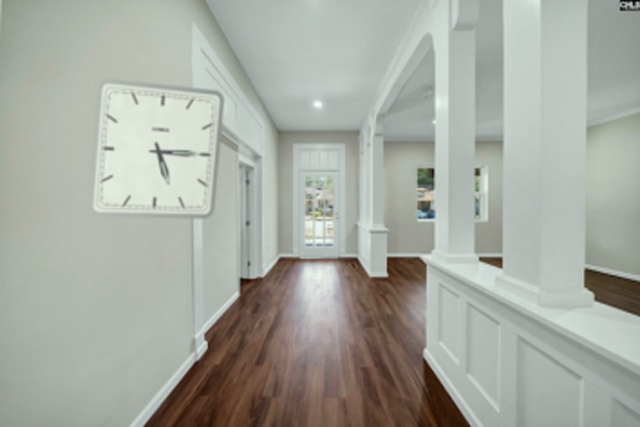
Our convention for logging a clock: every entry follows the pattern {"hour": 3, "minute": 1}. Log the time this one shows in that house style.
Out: {"hour": 5, "minute": 15}
